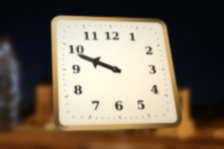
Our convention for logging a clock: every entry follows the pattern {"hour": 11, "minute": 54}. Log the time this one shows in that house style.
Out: {"hour": 9, "minute": 49}
